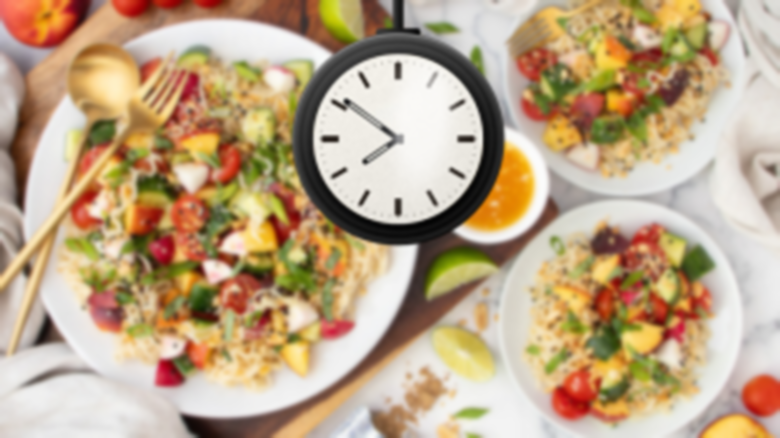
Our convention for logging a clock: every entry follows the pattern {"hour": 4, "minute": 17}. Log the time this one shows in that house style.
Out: {"hour": 7, "minute": 51}
